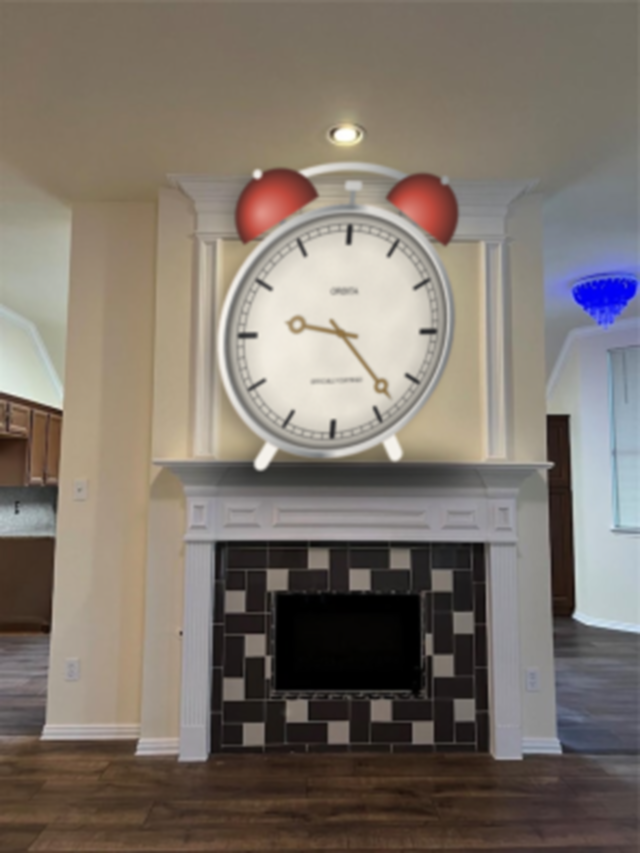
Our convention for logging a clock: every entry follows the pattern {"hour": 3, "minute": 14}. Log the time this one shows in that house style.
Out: {"hour": 9, "minute": 23}
